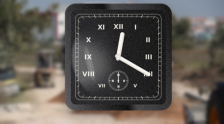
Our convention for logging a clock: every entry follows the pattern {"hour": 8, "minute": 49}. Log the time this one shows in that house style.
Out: {"hour": 12, "minute": 20}
